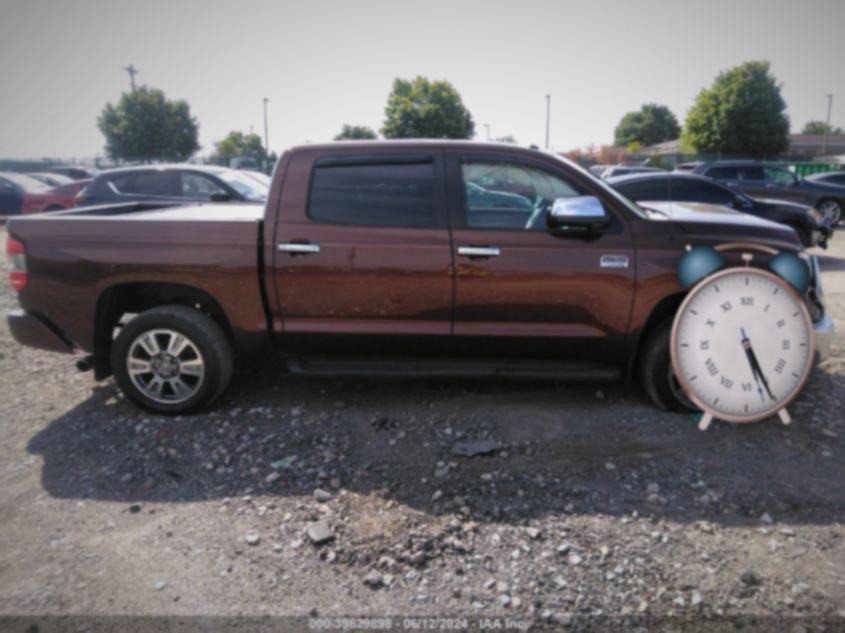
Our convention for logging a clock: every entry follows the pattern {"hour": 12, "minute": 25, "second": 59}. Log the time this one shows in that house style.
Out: {"hour": 5, "minute": 25, "second": 27}
